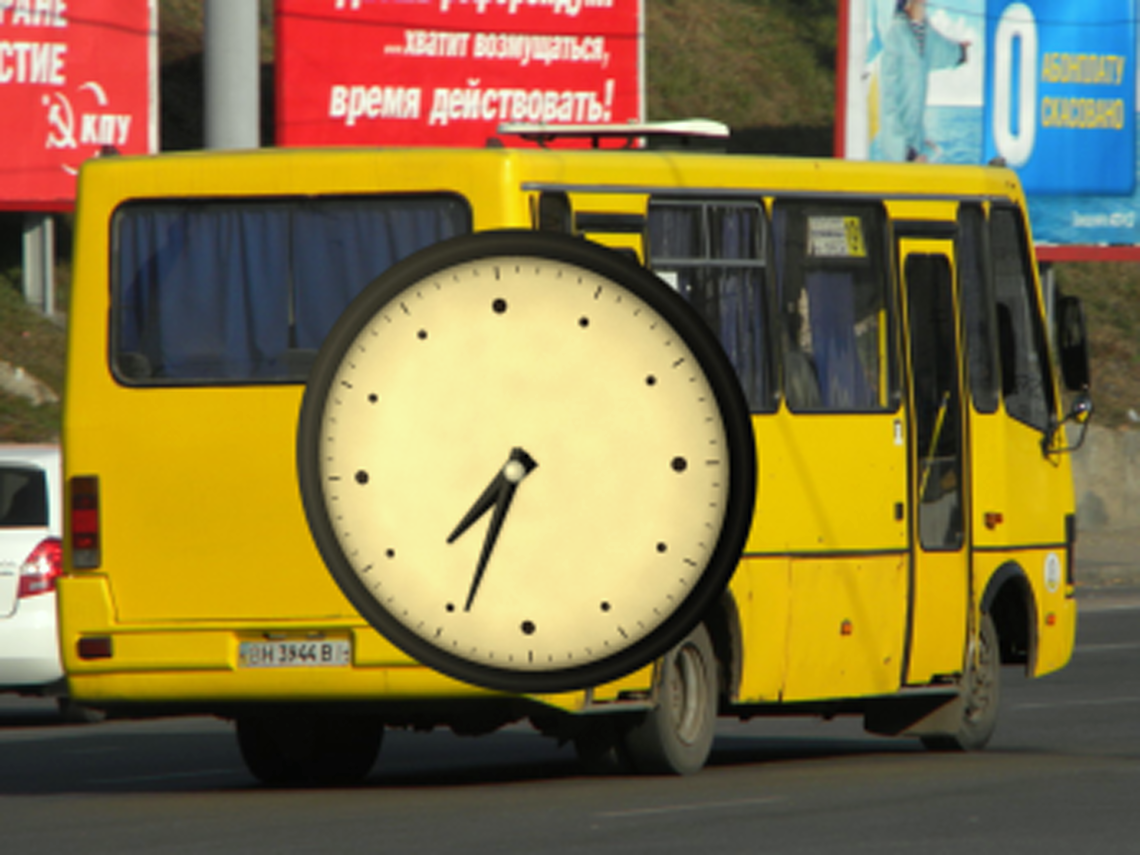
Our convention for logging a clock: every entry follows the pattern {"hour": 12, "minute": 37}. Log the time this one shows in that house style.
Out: {"hour": 7, "minute": 34}
